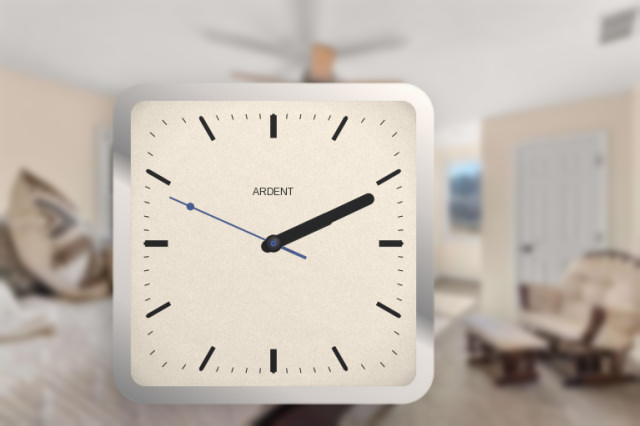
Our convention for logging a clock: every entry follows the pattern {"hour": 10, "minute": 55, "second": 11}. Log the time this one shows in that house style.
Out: {"hour": 2, "minute": 10, "second": 49}
